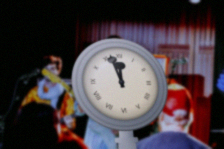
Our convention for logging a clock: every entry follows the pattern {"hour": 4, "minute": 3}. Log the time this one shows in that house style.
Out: {"hour": 11, "minute": 57}
